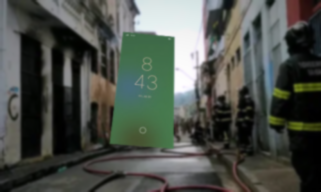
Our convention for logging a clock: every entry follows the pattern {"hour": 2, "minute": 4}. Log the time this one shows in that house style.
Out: {"hour": 8, "minute": 43}
